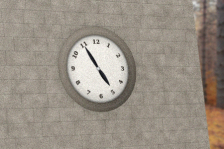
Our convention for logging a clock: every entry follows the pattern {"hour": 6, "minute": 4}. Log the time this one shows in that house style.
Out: {"hour": 4, "minute": 55}
